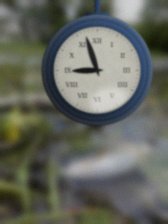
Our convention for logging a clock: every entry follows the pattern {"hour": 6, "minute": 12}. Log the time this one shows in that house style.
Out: {"hour": 8, "minute": 57}
